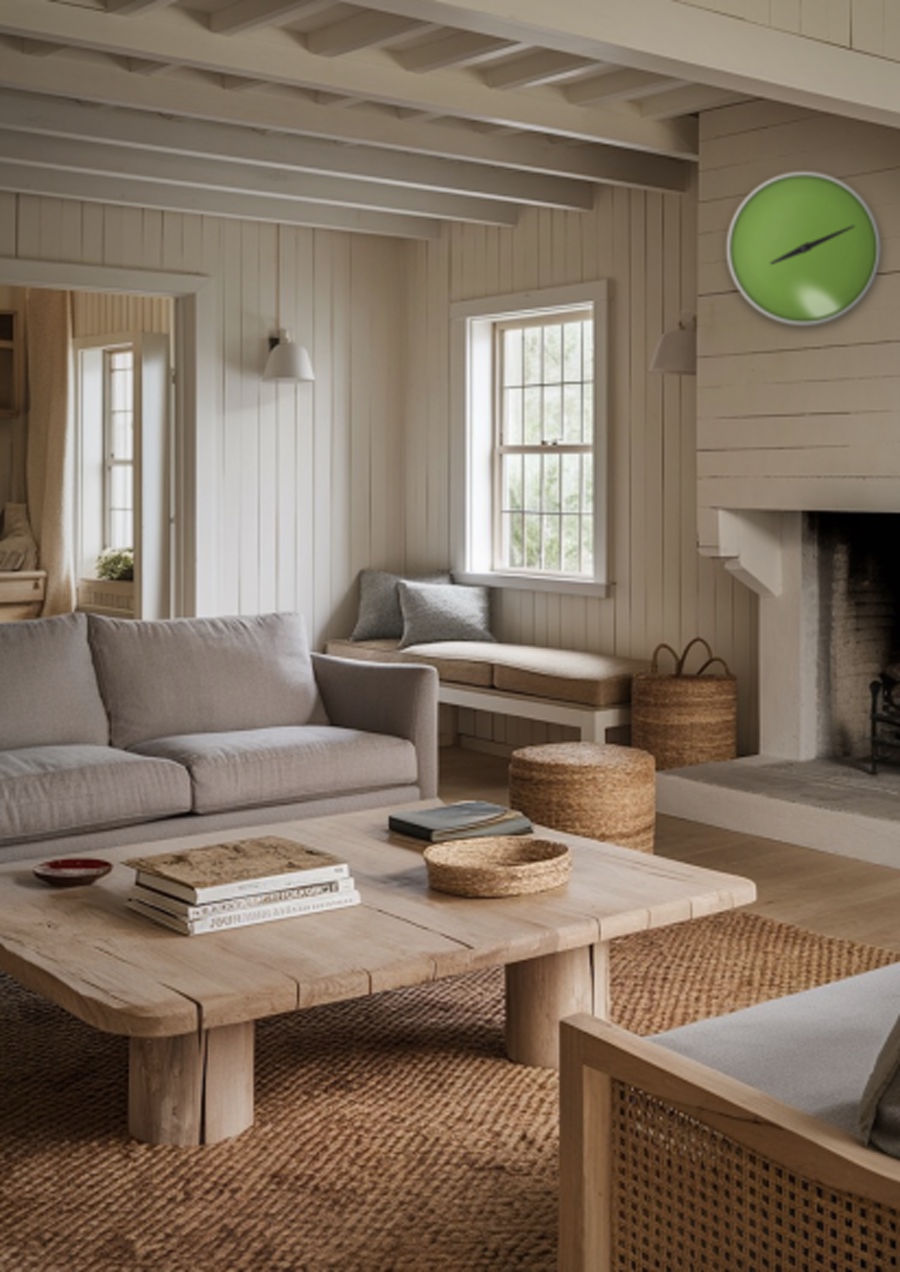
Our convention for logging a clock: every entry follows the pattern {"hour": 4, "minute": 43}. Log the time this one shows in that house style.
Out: {"hour": 8, "minute": 11}
